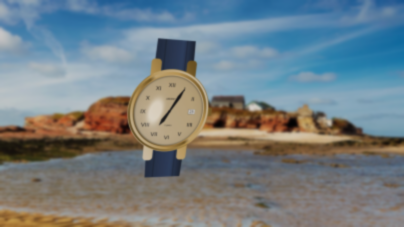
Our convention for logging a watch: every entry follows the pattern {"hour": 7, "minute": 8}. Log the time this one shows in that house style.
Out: {"hour": 7, "minute": 5}
